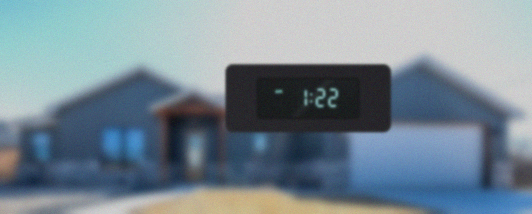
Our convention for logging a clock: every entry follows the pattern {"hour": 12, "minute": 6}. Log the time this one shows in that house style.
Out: {"hour": 1, "minute": 22}
